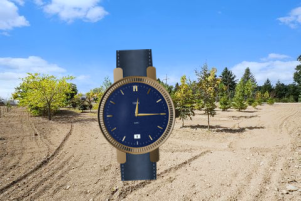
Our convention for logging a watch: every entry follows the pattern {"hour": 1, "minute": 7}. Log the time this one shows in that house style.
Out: {"hour": 12, "minute": 15}
